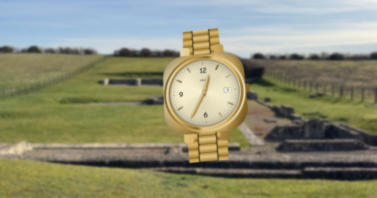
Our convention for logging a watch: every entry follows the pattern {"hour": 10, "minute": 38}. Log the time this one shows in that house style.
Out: {"hour": 12, "minute": 35}
